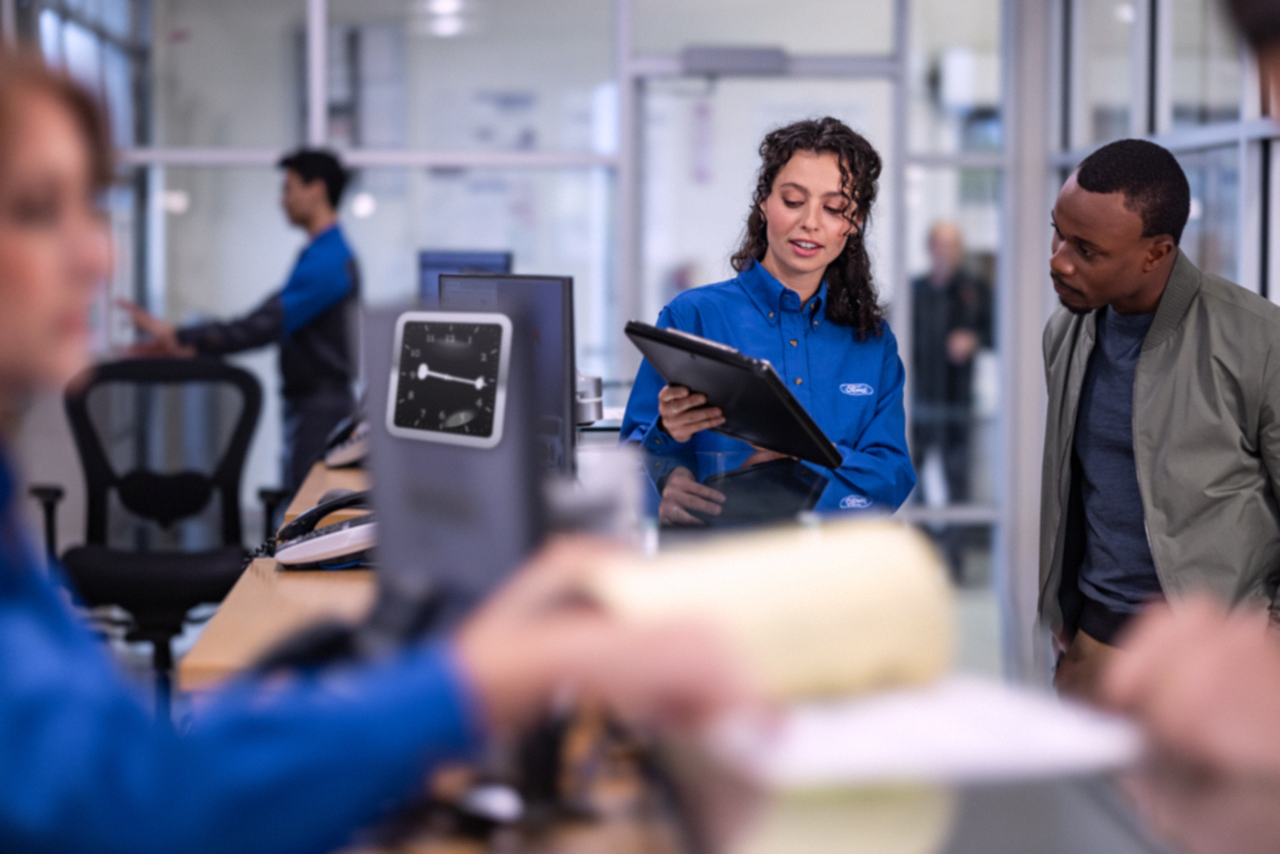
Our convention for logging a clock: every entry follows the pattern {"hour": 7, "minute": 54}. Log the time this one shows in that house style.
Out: {"hour": 9, "minute": 16}
